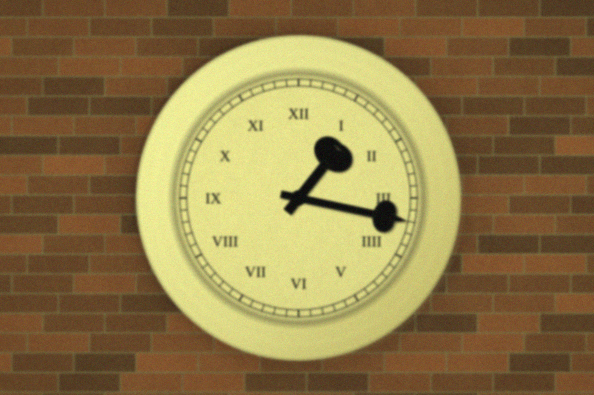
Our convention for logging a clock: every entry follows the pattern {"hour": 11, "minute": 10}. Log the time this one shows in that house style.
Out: {"hour": 1, "minute": 17}
